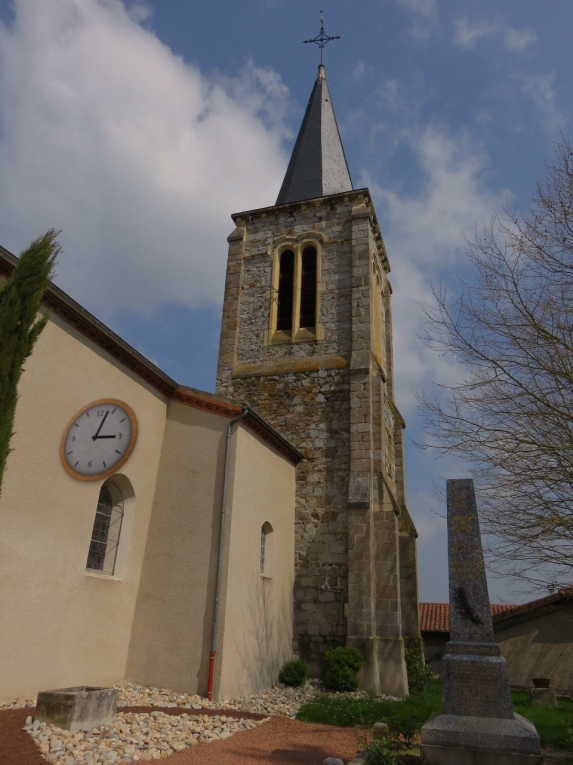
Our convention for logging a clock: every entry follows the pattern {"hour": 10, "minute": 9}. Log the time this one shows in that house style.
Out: {"hour": 3, "minute": 3}
